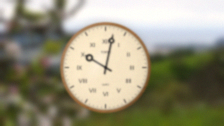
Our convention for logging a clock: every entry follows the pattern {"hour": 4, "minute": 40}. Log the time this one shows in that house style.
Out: {"hour": 10, "minute": 2}
